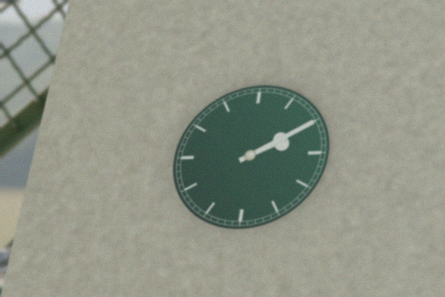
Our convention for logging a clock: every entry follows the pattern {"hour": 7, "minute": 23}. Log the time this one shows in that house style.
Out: {"hour": 2, "minute": 10}
